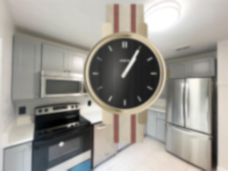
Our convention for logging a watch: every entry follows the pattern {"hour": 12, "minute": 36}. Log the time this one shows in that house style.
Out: {"hour": 1, "minute": 5}
